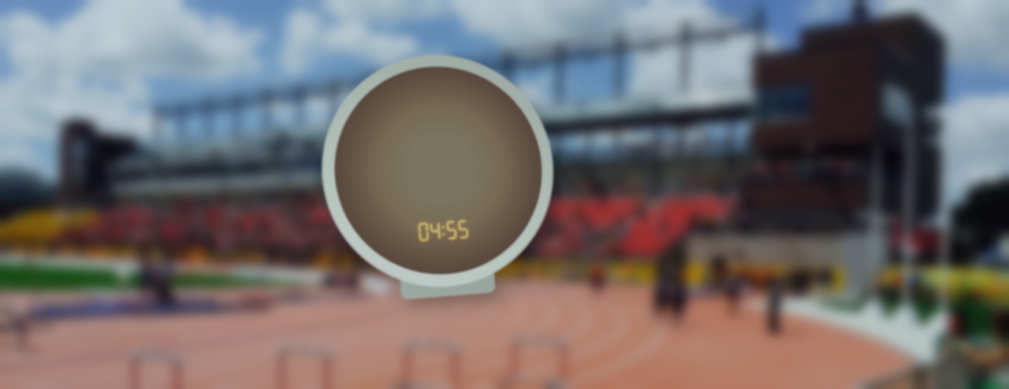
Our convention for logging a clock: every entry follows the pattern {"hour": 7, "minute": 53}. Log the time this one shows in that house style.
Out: {"hour": 4, "minute": 55}
